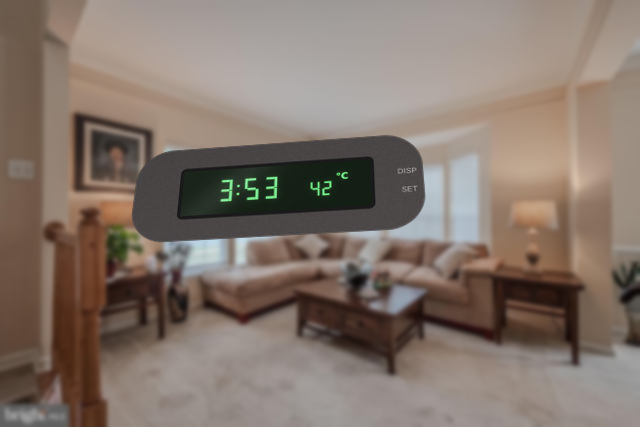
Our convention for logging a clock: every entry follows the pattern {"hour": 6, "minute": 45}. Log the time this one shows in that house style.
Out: {"hour": 3, "minute": 53}
